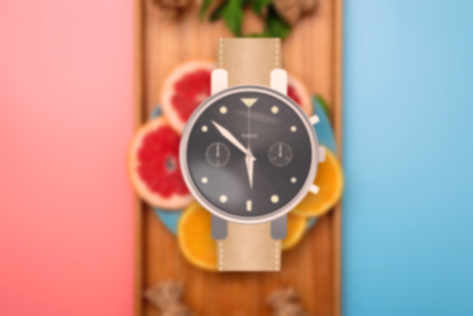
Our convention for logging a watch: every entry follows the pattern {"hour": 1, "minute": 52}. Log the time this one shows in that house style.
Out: {"hour": 5, "minute": 52}
